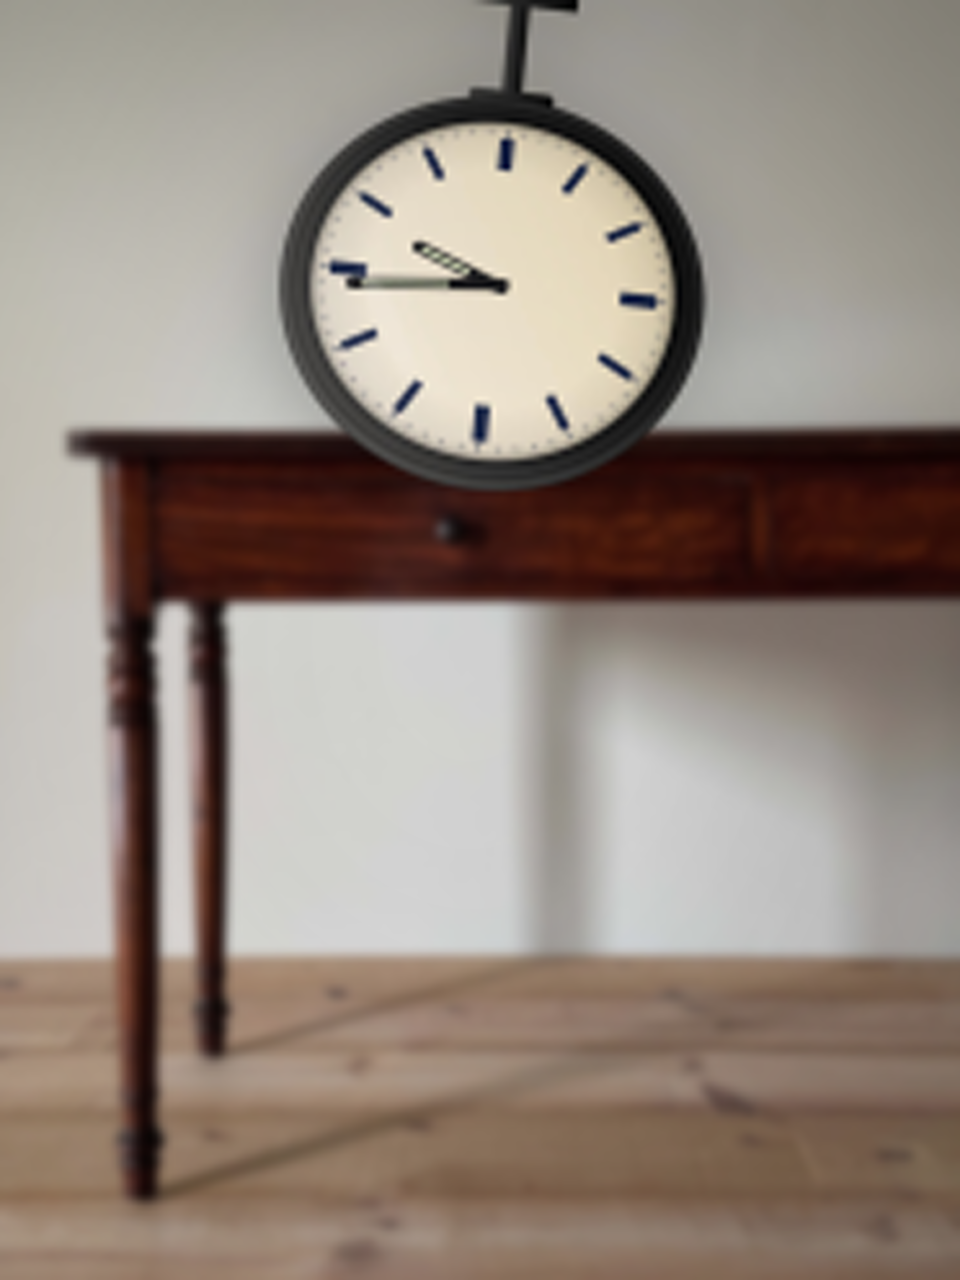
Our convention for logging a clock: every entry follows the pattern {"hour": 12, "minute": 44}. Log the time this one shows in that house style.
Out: {"hour": 9, "minute": 44}
